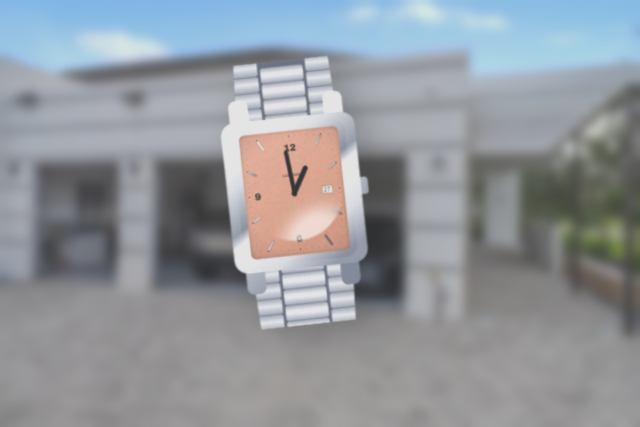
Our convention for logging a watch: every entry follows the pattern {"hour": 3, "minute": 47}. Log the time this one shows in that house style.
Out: {"hour": 12, "minute": 59}
